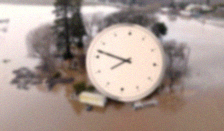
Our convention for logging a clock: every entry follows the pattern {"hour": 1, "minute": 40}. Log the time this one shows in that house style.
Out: {"hour": 7, "minute": 47}
